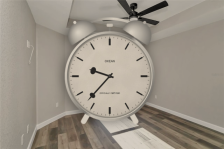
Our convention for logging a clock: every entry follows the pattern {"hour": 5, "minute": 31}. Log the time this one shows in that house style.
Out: {"hour": 9, "minute": 37}
